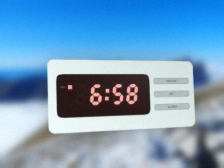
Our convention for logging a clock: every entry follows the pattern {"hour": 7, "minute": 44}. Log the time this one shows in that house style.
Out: {"hour": 6, "minute": 58}
